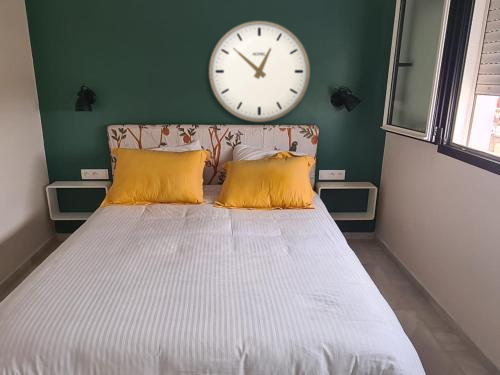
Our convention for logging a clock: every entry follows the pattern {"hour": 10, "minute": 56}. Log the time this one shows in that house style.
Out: {"hour": 12, "minute": 52}
